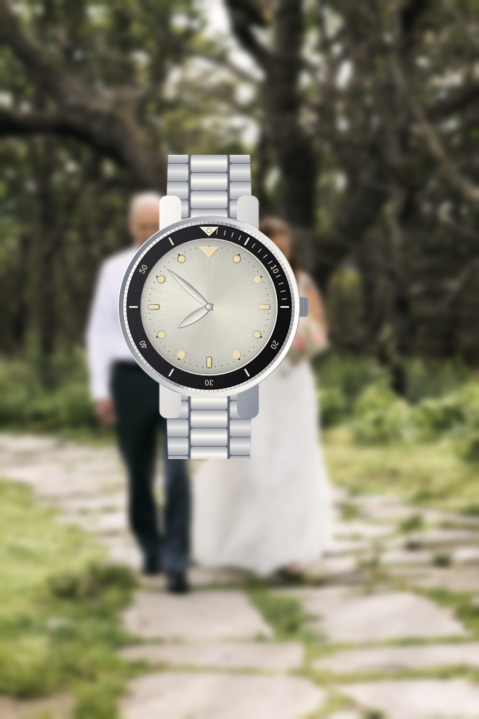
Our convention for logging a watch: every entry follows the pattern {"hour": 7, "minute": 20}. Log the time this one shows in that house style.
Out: {"hour": 7, "minute": 52}
